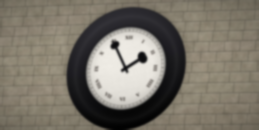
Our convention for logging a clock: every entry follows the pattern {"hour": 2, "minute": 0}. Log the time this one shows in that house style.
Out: {"hour": 1, "minute": 55}
